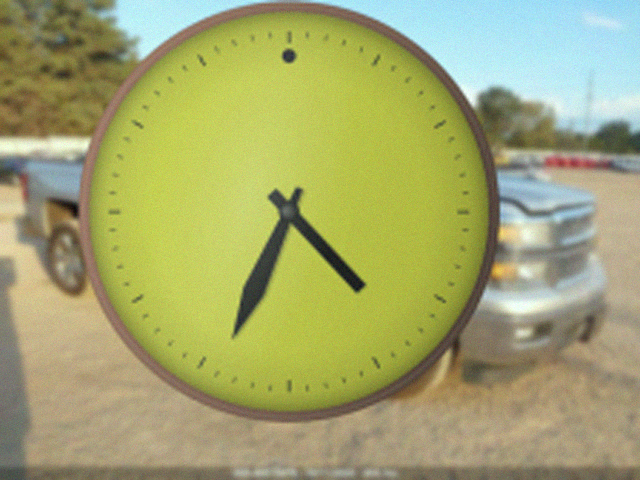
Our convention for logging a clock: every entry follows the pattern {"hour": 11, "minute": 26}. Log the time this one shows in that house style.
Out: {"hour": 4, "minute": 34}
